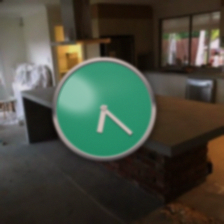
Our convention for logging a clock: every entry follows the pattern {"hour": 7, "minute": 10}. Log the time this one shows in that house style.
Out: {"hour": 6, "minute": 22}
